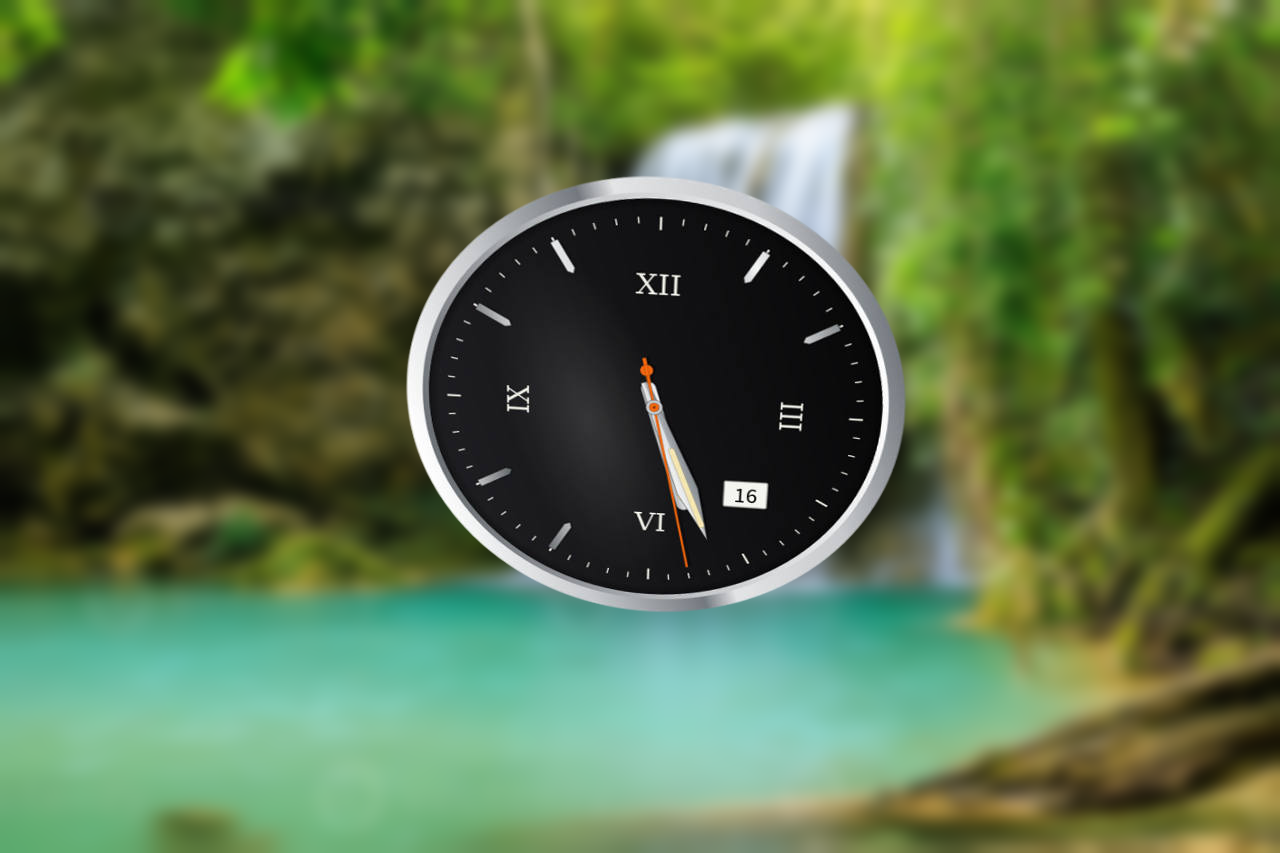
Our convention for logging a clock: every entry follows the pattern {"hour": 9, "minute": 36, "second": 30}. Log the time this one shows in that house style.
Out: {"hour": 5, "minute": 26, "second": 28}
